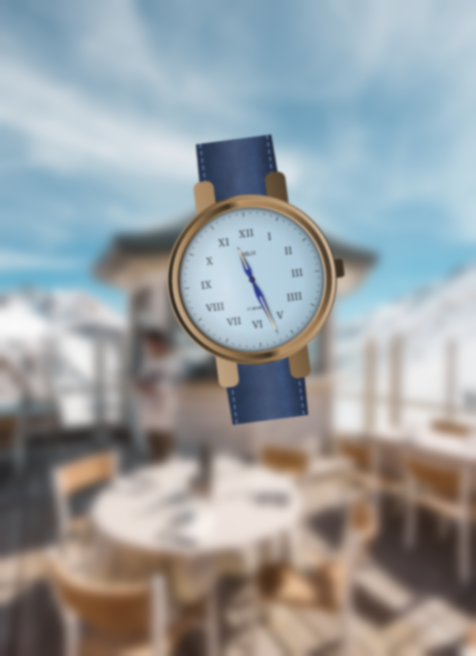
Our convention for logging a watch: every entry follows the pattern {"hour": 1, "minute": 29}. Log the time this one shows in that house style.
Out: {"hour": 11, "minute": 27}
